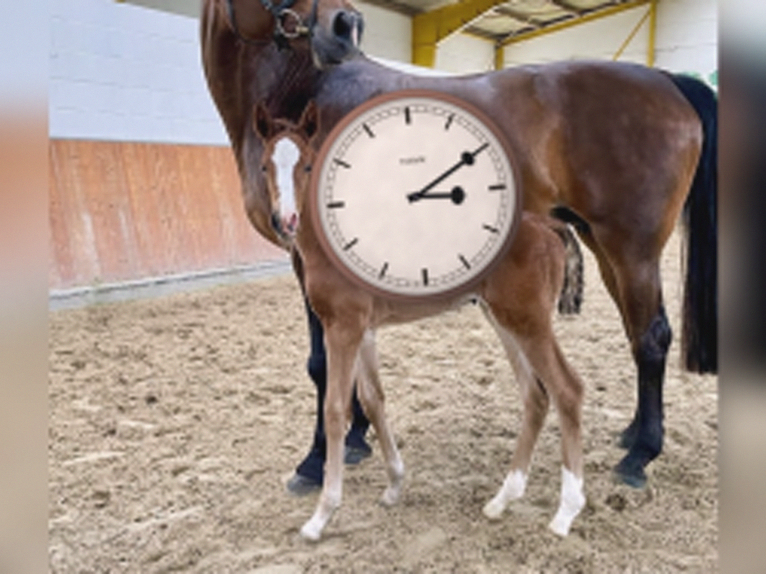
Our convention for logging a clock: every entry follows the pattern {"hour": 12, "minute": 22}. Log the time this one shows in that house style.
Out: {"hour": 3, "minute": 10}
